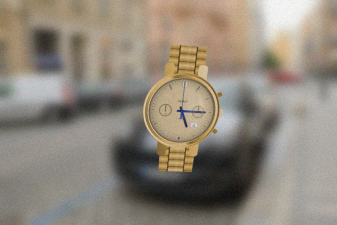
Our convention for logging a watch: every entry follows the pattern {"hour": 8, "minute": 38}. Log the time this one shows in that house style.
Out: {"hour": 5, "minute": 15}
